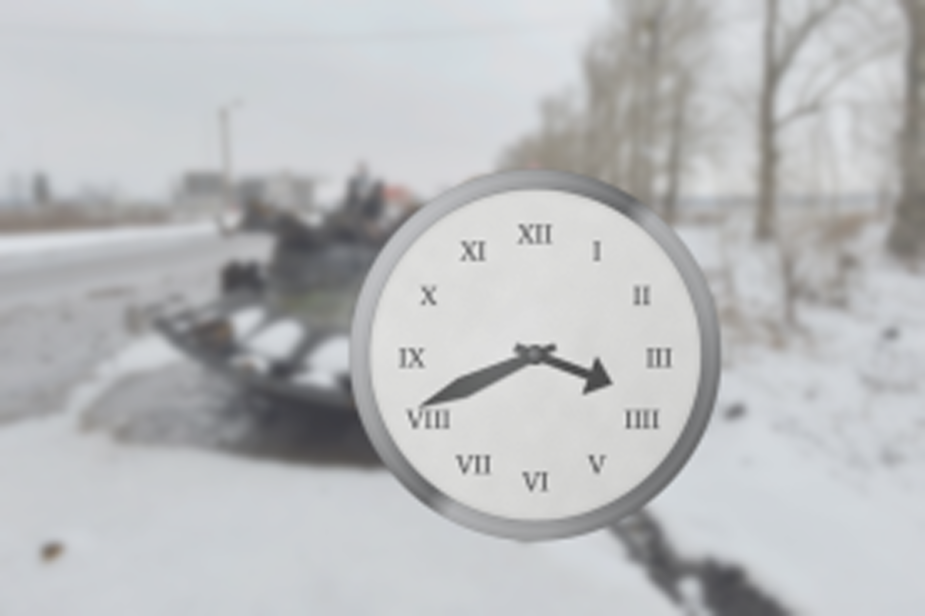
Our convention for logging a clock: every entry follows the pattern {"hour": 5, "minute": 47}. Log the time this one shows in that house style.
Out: {"hour": 3, "minute": 41}
